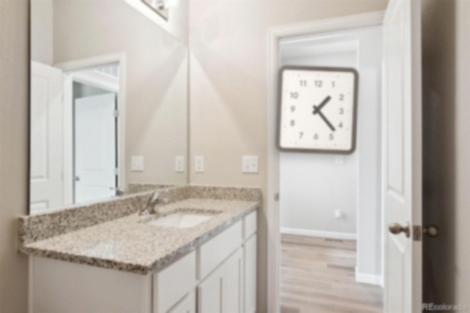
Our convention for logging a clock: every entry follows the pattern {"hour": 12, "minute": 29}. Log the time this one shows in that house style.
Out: {"hour": 1, "minute": 23}
